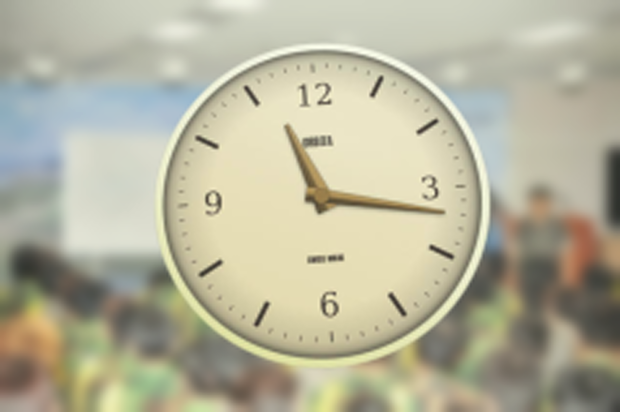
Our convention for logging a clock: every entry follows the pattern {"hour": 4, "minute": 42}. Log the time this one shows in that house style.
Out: {"hour": 11, "minute": 17}
